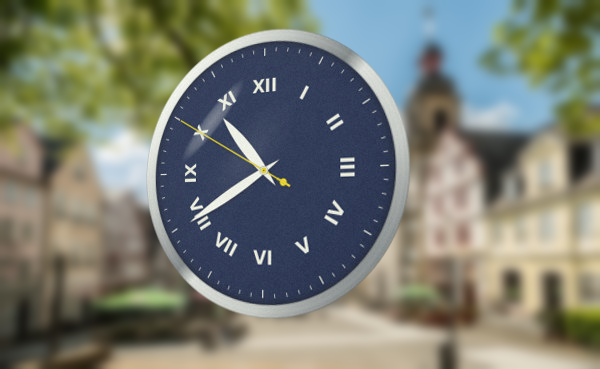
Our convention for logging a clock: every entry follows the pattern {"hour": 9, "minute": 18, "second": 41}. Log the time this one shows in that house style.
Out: {"hour": 10, "minute": 39, "second": 50}
